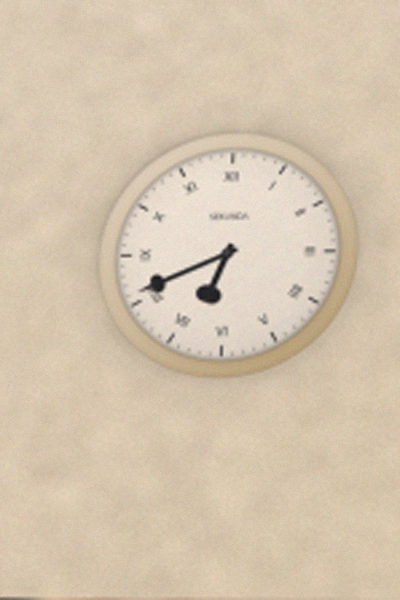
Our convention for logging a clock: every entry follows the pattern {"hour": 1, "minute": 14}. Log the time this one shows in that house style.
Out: {"hour": 6, "minute": 41}
